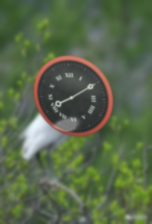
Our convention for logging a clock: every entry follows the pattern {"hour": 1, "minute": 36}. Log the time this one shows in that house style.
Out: {"hour": 8, "minute": 10}
